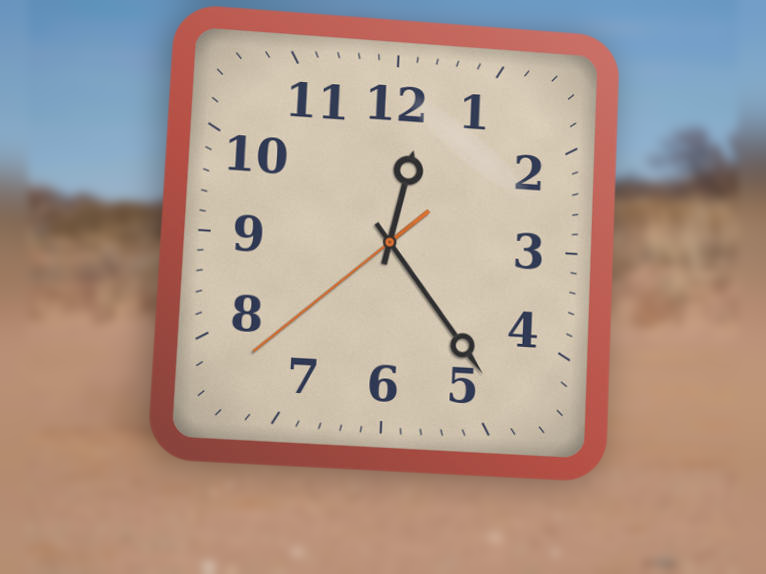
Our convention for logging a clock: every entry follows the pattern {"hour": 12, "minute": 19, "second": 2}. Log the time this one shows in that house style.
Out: {"hour": 12, "minute": 23, "second": 38}
